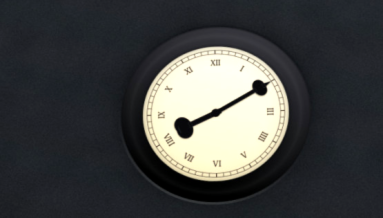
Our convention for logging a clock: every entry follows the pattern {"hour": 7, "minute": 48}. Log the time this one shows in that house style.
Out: {"hour": 8, "minute": 10}
